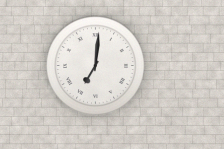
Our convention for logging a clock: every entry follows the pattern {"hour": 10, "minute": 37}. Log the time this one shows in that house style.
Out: {"hour": 7, "minute": 1}
